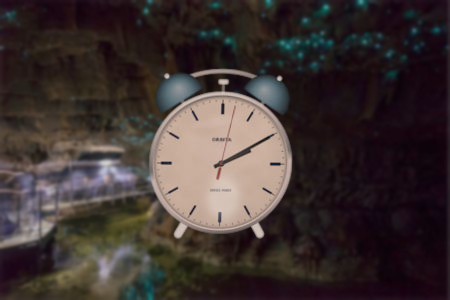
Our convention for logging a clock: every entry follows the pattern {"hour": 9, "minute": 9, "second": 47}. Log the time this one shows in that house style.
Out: {"hour": 2, "minute": 10, "second": 2}
